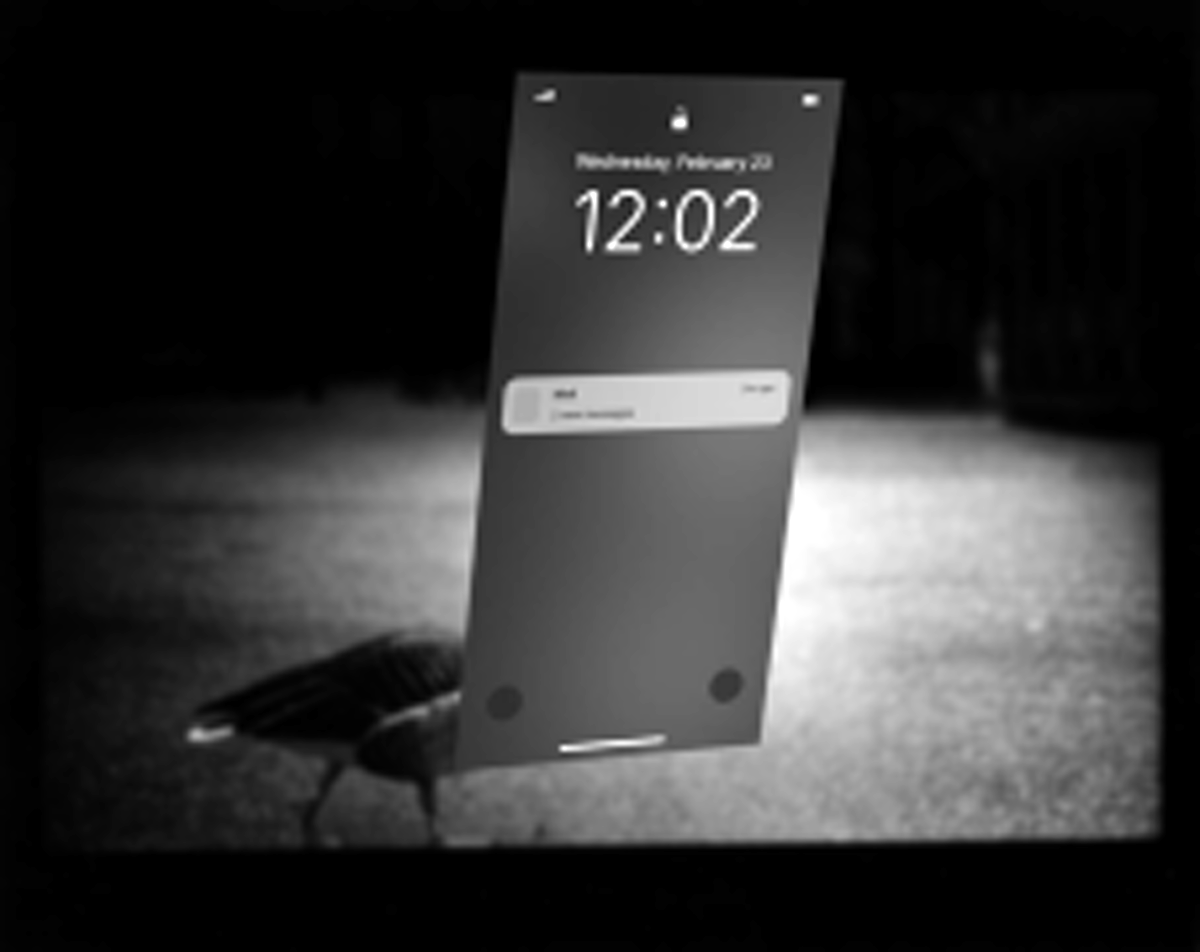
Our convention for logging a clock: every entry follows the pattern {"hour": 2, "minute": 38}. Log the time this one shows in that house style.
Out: {"hour": 12, "minute": 2}
